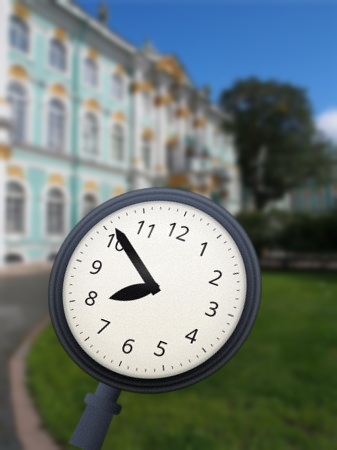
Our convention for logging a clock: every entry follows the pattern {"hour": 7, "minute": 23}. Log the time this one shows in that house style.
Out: {"hour": 7, "minute": 51}
